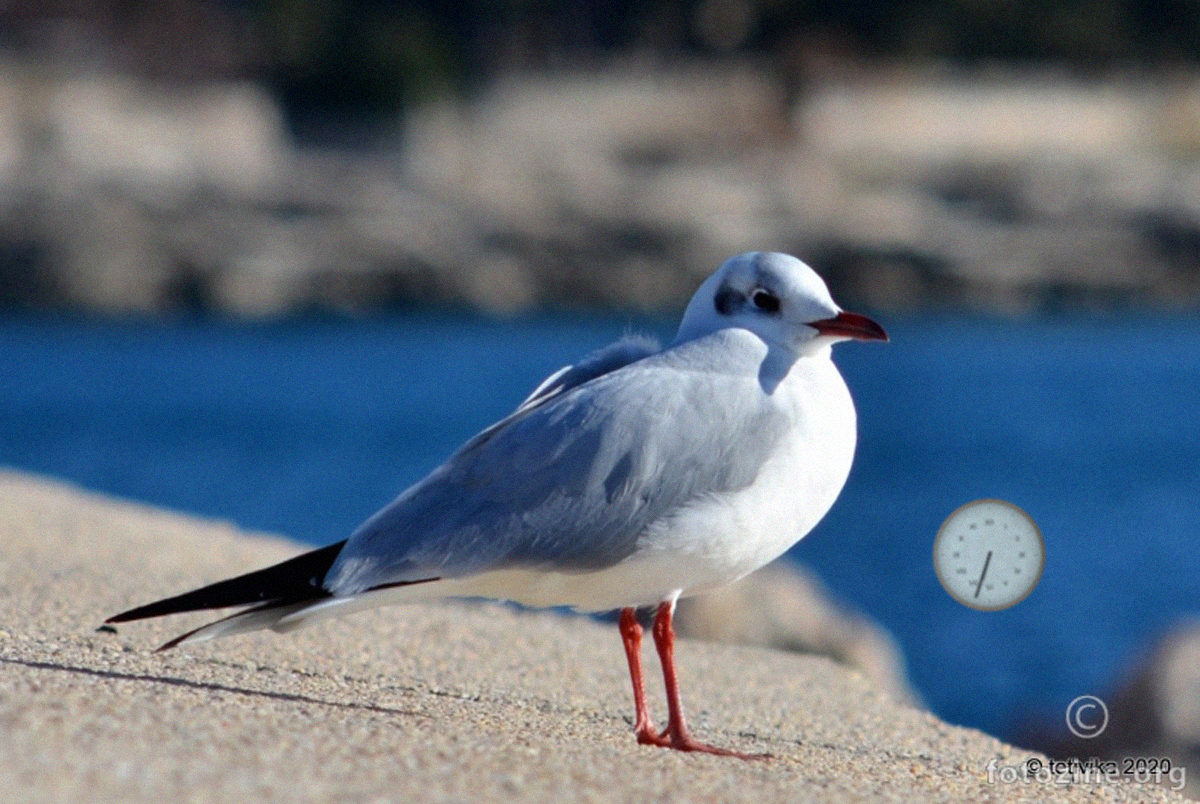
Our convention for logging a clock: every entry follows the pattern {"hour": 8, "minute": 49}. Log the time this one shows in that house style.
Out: {"hour": 6, "minute": 33}
